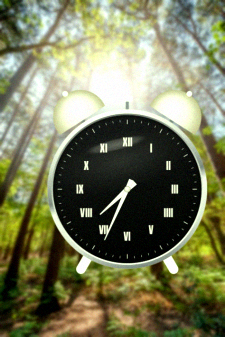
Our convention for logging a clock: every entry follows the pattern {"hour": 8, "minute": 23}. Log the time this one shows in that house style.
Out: {"hour": 7, "minute": 34}
